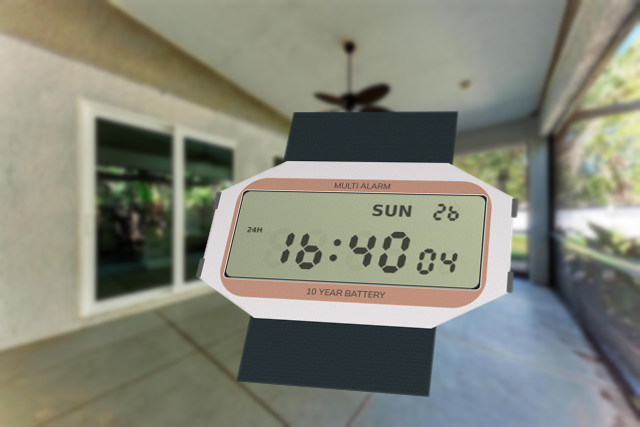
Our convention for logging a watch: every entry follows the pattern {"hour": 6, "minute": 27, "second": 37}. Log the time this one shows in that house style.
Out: {"hour": 16, "minute": 40, "second": 4}
